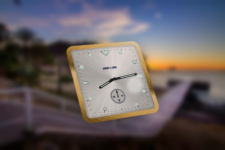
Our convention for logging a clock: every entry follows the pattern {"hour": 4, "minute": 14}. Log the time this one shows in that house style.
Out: {"hour": 8, "minute": 14}
